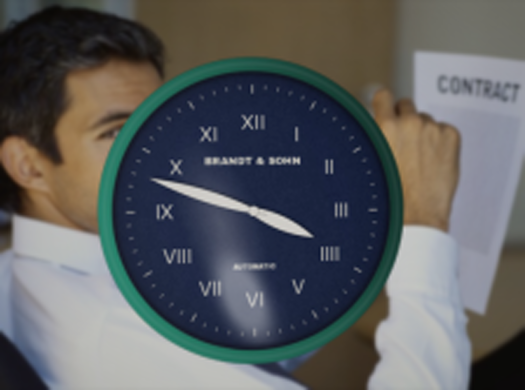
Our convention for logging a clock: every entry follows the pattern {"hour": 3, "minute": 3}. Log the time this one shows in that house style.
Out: {"hour": 3, "minute": 48}
